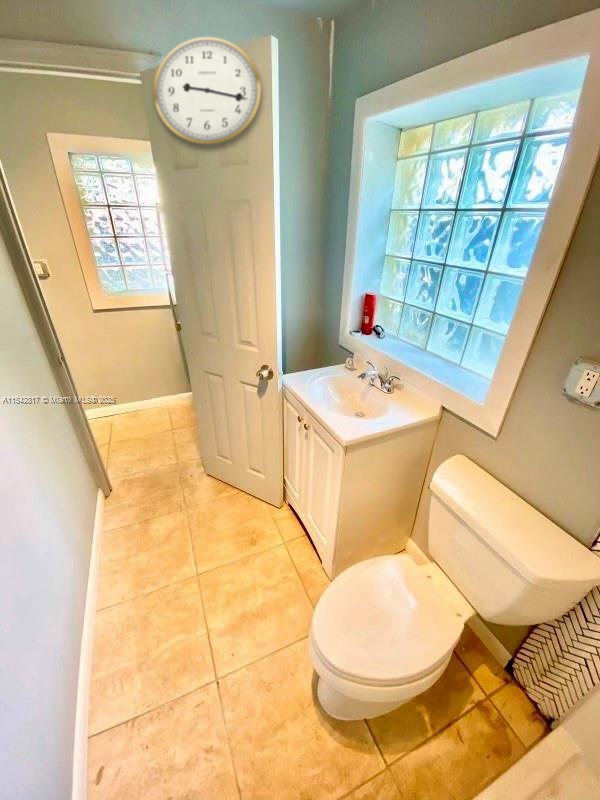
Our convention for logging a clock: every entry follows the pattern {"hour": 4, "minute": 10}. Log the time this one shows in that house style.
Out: {"hour": 9, "minute": 17}
